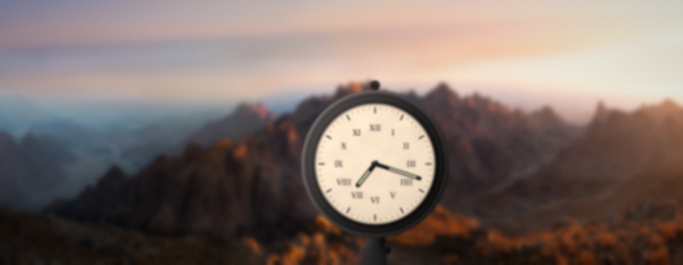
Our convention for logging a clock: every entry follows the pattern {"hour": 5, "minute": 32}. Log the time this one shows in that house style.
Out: {"hour": 7, "minute": 18}
